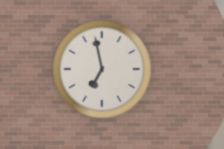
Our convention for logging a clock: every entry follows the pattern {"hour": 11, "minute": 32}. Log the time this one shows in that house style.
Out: {"hour": 6, "minute": 58}
